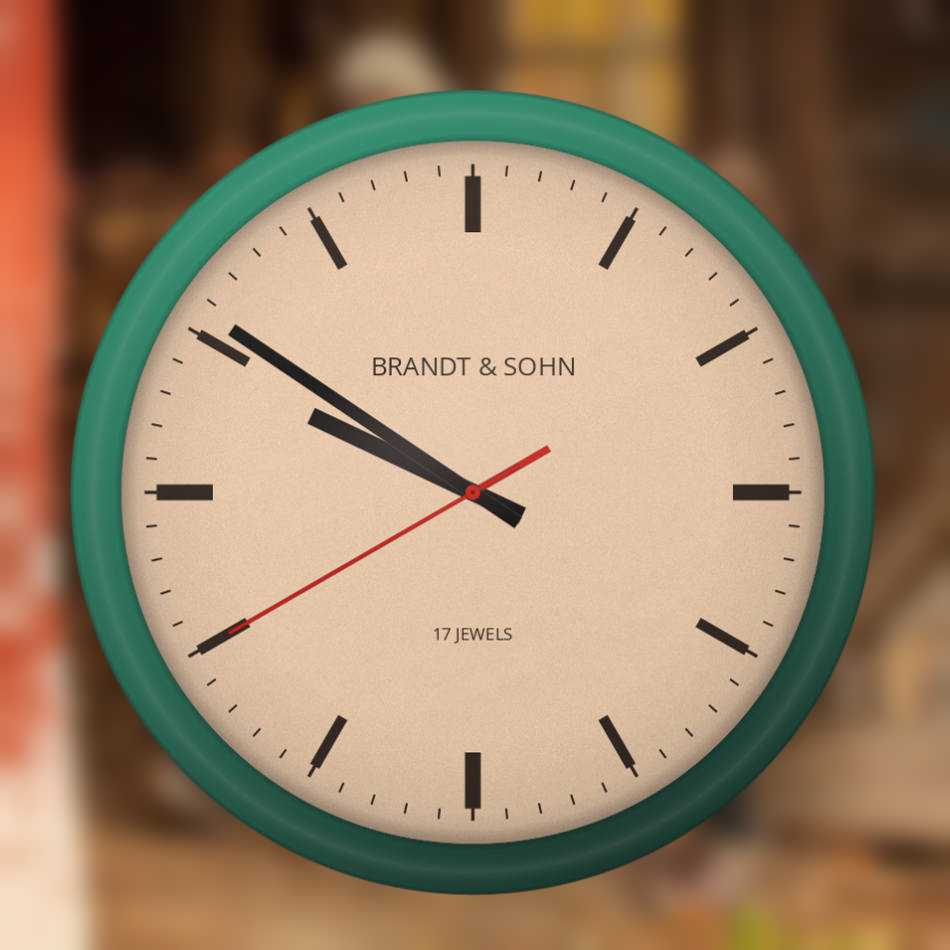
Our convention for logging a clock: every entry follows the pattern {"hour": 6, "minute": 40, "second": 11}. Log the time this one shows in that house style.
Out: {"hour": 9, "minute": 50, "second": 40}
